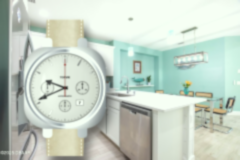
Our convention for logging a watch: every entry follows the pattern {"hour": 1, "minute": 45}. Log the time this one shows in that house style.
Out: {"hour": 9, "minute": 41}
